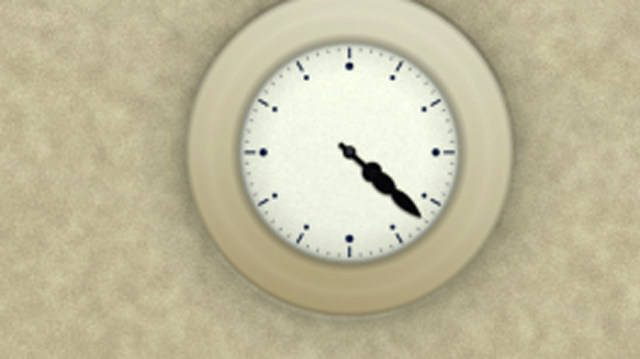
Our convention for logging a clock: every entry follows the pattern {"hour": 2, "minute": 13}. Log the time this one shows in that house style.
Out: {"hour": 4, "minute": 22}
